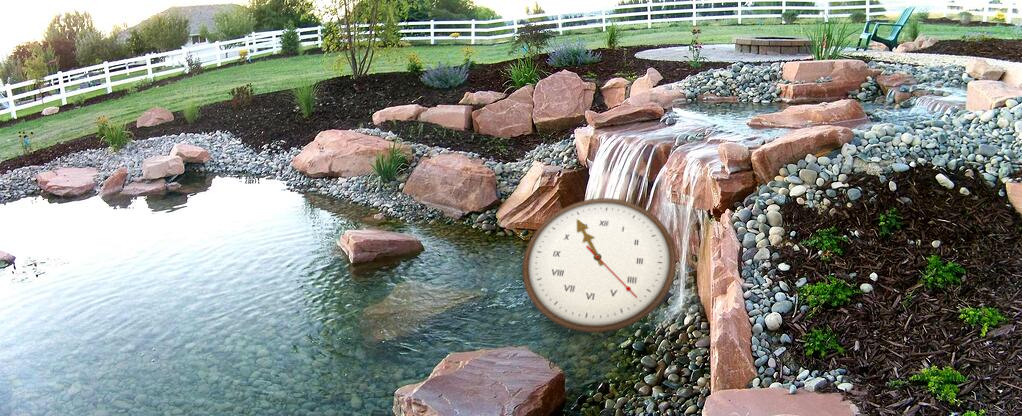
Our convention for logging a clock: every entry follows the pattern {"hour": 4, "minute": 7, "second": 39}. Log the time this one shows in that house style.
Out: {"hour": 10, "minute": 54, "second": 22}
